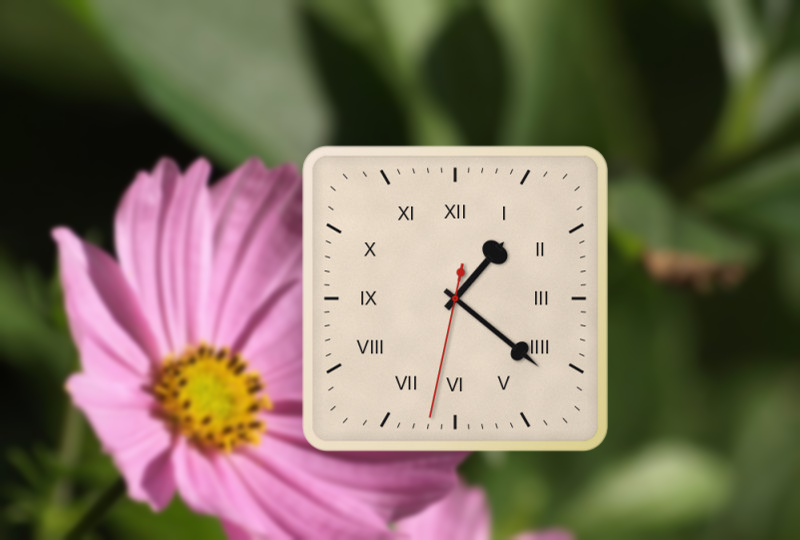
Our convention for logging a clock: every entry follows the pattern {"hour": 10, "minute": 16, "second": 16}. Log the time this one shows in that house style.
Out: {"hour": 1, "minute": 21, "second": 32}
